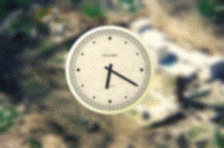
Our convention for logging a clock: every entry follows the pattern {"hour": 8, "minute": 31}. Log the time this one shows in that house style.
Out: {"hour": 6, "minute": 20}
